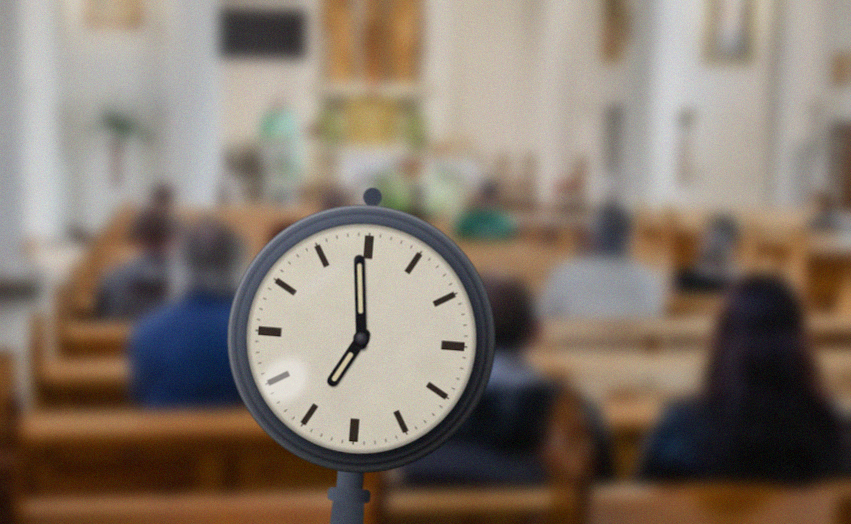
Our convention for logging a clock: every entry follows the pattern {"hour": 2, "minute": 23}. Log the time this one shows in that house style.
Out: {"hour": 6, "minute": 59}
